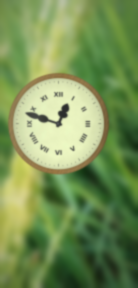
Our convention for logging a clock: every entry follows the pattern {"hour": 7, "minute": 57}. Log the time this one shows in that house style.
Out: {"hour": 12, "minute": 48}
